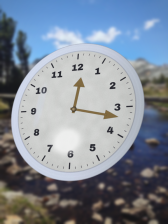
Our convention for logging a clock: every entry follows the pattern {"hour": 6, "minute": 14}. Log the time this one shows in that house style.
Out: {"hour": 12, "minute": 17}
